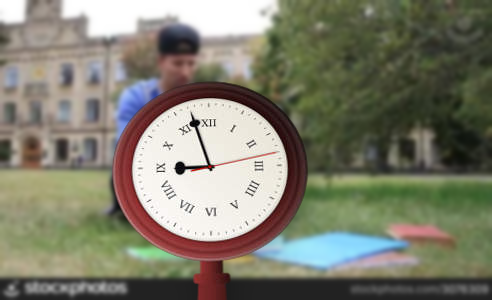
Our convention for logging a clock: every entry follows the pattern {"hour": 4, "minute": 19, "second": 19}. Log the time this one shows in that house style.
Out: {"hour": 8, "minute": 57, "second": 13}
